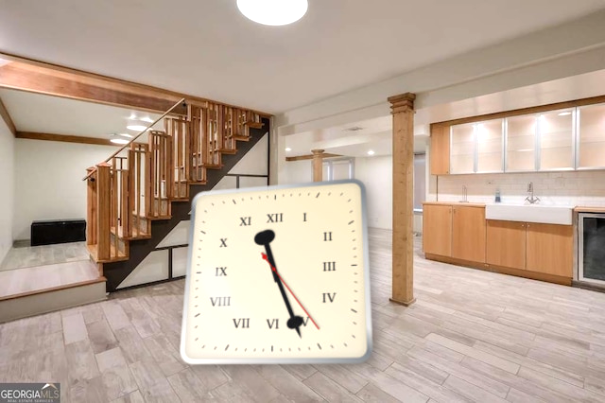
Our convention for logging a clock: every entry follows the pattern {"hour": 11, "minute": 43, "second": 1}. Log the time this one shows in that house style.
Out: {"hour": 11, "minute": 26, "second": 24}
